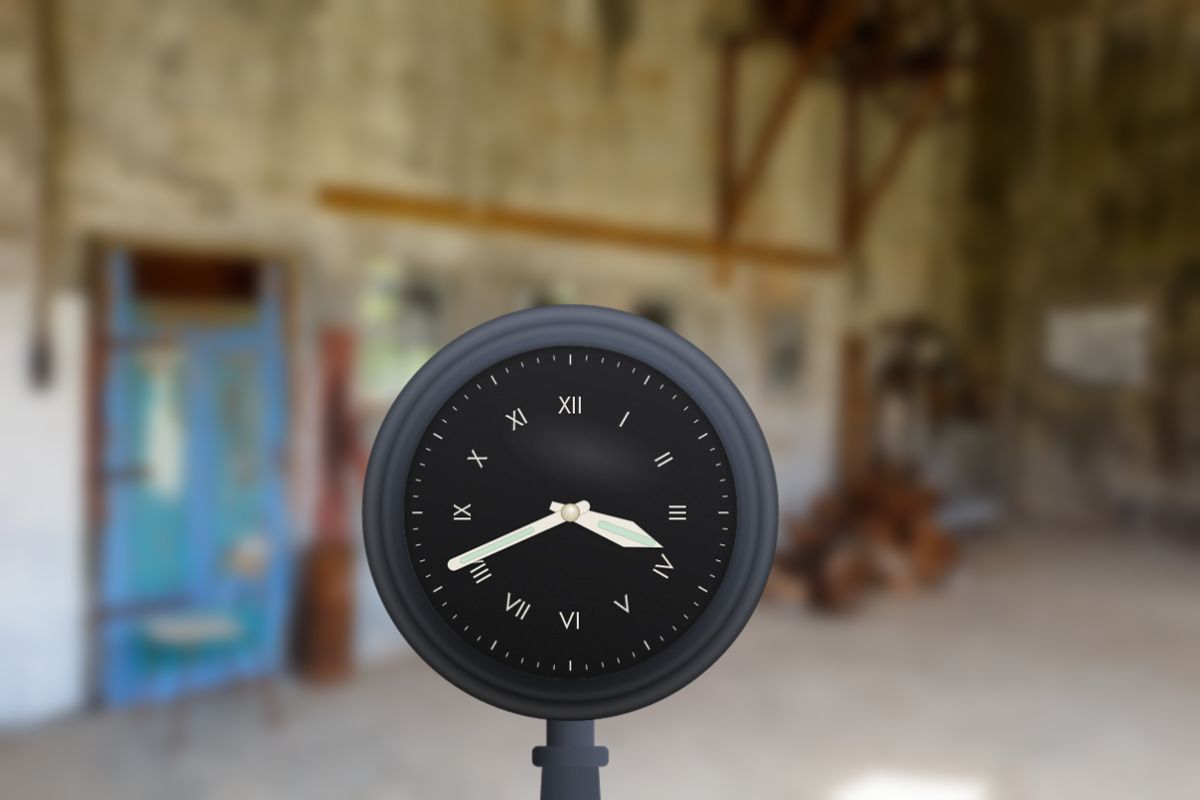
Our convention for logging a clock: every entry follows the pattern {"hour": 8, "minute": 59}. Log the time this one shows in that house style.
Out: {"hour": 3, "minute": 41}
